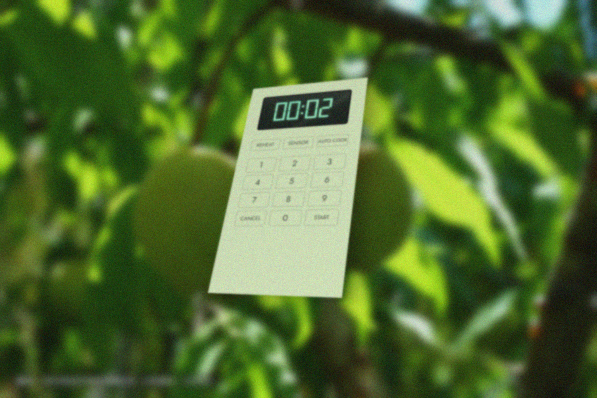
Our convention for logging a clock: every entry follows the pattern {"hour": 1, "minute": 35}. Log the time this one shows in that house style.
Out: {"hour": 0, "minute": 2}
